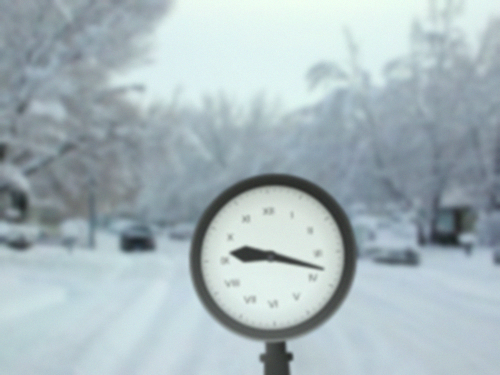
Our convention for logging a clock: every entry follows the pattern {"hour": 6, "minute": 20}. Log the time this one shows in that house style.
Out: {"hour": 9, "minute": 18}
